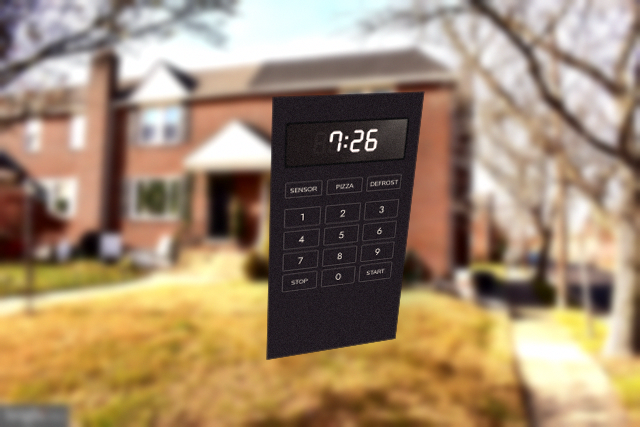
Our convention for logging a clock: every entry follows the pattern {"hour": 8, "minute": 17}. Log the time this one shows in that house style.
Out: {"hour": 7, "minute": 26}
